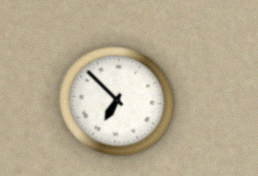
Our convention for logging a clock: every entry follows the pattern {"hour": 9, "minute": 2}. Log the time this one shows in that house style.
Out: {"hour": 6, "minute": 52}
